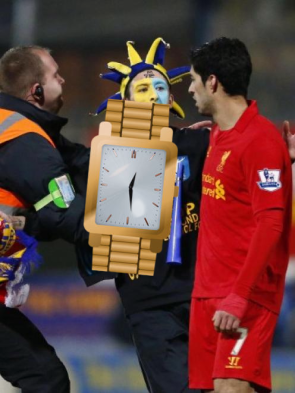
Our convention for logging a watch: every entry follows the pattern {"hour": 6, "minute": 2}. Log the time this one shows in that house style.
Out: {"hour": 12, "minute": 29}
